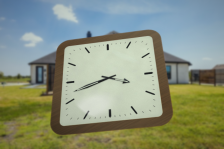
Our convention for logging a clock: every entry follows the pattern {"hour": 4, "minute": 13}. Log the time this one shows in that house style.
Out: {"hour": 3, "minute": 42}
